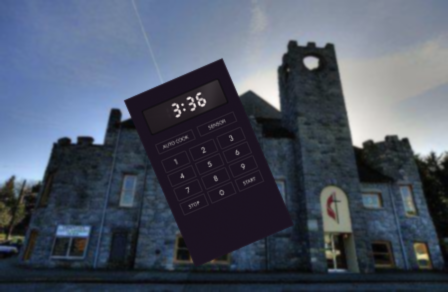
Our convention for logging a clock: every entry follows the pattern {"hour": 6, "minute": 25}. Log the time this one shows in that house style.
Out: {"hour": 3, "minute": 36}
